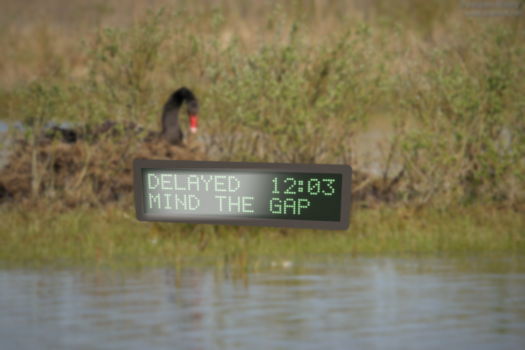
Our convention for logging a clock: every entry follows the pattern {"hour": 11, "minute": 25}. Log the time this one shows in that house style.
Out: {"hour": 12, "minute": 3}
